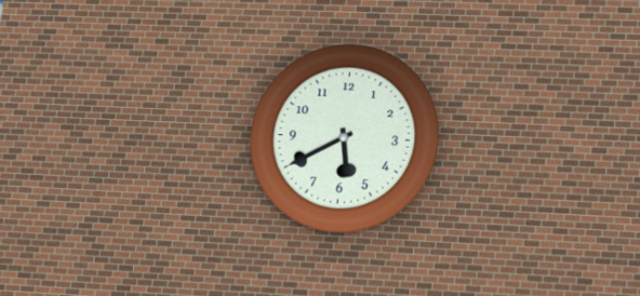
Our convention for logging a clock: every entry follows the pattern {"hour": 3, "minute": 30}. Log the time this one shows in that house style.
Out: {"hour": 5, "minute": 40}
